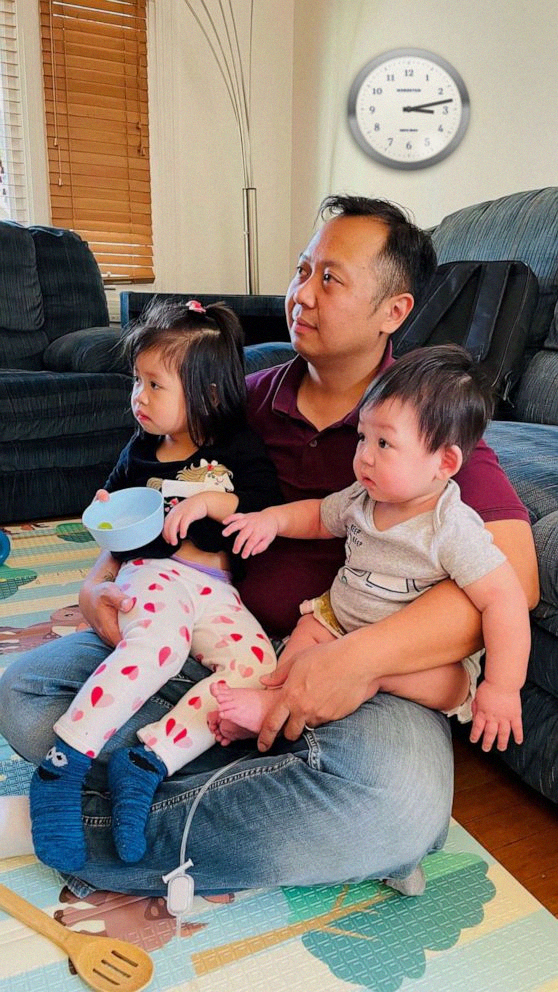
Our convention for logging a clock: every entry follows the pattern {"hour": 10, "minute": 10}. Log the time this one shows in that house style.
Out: {"hour": 3, "minute": 13}
